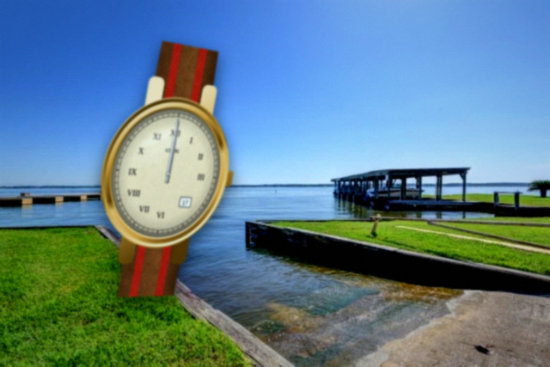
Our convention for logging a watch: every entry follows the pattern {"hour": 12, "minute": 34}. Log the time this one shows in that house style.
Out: {"hour": 12, "minute": 0}
